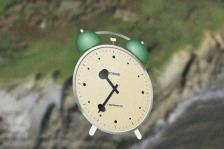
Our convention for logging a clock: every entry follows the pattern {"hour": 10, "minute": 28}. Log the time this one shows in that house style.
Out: {"hour": 10, "minute": 36}
